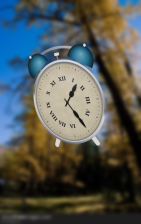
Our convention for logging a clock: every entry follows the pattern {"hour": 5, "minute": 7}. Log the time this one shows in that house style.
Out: {"hour": 1, "minute": 25}
